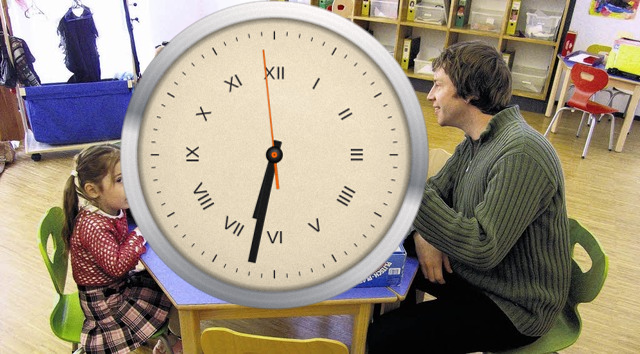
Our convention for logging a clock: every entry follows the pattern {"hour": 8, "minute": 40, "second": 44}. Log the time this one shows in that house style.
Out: {"hour": 6, "minute": 31, "second": 59}
